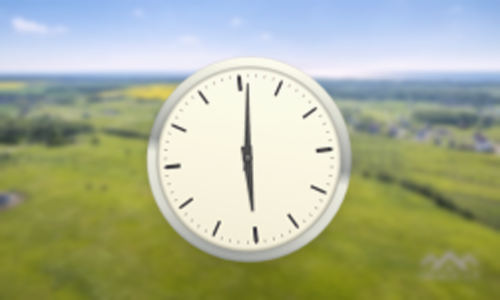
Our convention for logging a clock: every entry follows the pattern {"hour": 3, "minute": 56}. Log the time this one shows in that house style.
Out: {"hour": 6, "minute": 1}
